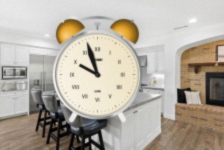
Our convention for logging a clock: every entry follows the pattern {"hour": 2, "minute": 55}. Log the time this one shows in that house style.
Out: {"hour": 9, "minute": 57}
